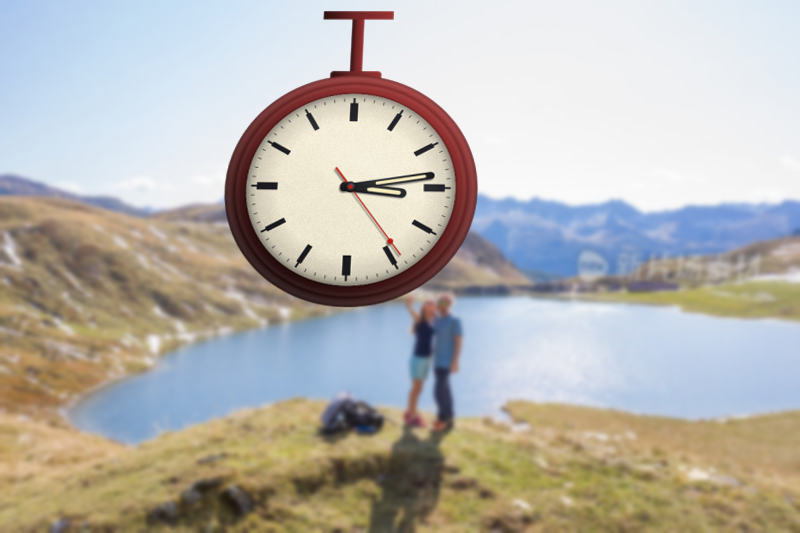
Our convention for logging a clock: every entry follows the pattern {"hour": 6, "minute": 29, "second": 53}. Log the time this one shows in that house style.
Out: {"hour": 3, "minute": 13, "second": 24}
